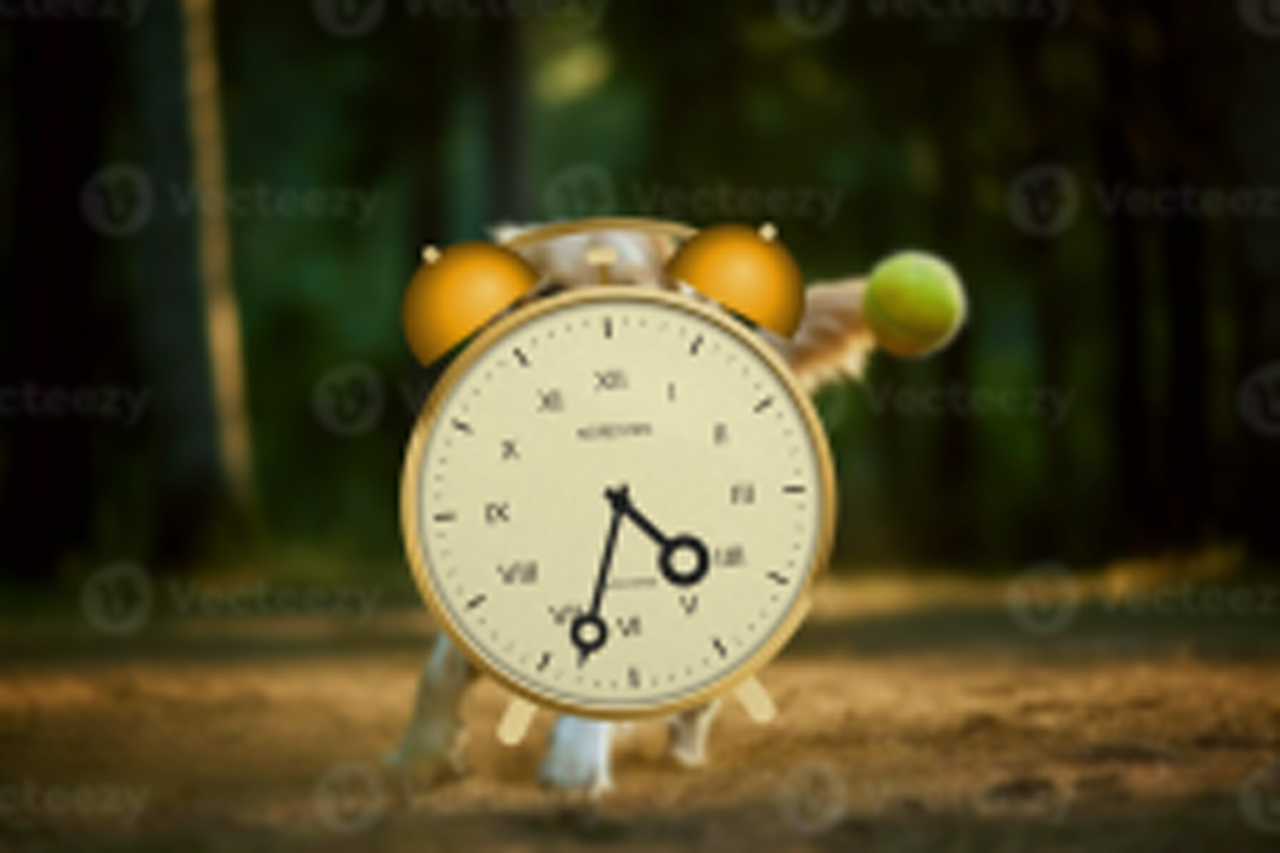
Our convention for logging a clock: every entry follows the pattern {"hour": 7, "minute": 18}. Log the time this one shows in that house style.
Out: {"hour": 4, "minute": 33}
